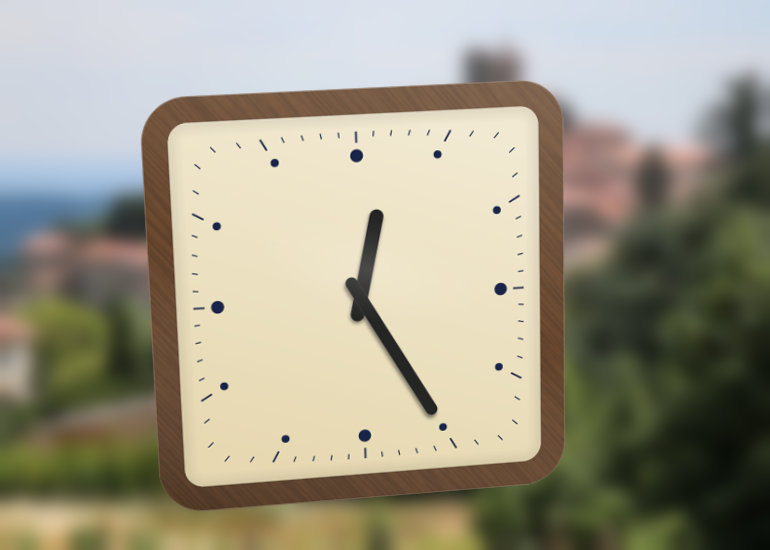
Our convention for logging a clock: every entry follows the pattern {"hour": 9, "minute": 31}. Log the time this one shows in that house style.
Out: {"hour": 12, "minute": 25}
